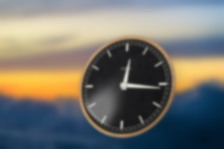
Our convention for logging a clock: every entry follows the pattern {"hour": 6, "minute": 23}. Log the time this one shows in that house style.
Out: {"hour": 12, "minute": 16}
